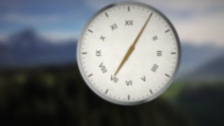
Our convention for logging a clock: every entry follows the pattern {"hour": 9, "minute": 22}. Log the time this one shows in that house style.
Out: {"hour": 7, "minute": 5}
